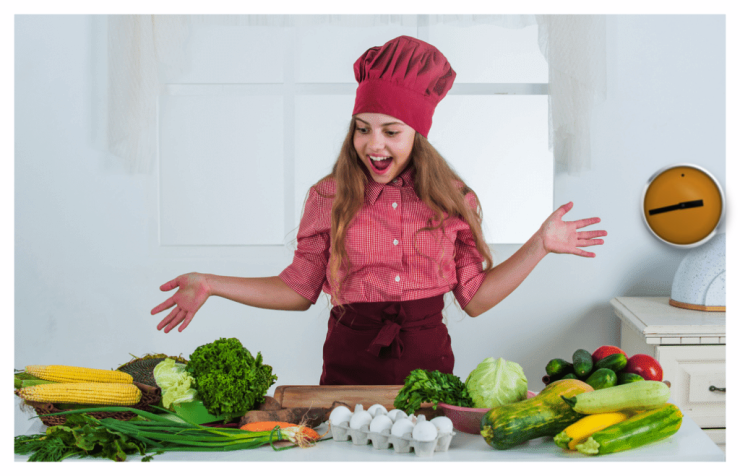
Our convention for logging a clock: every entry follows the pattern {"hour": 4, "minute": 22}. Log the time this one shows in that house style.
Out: {"hour": 2, "minute": 43}
